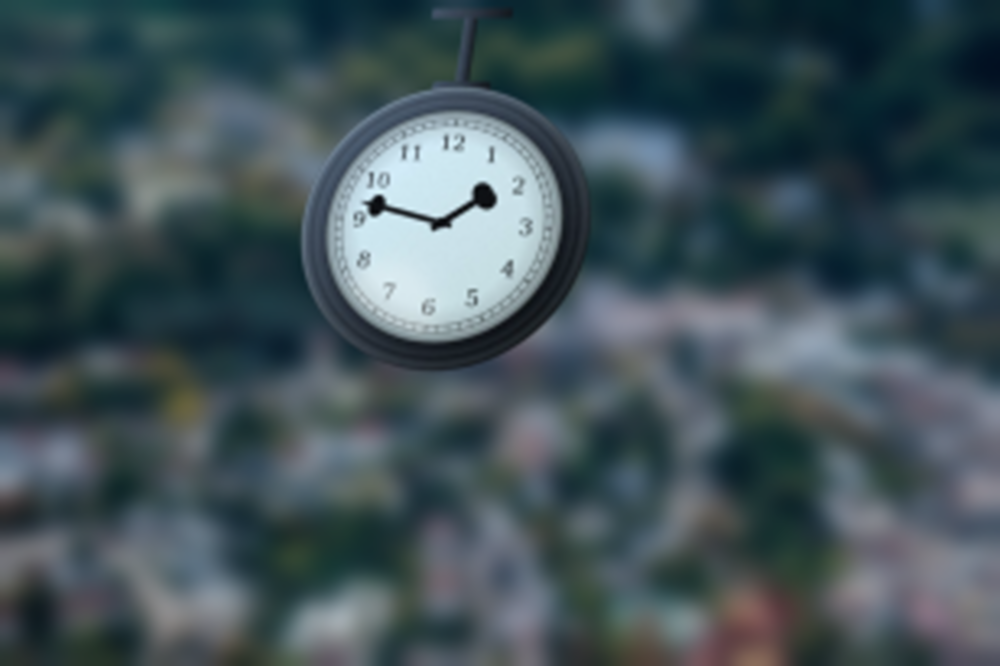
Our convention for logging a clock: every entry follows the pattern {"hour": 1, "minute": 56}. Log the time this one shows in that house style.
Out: {"hour": 1, "minute": 47}
